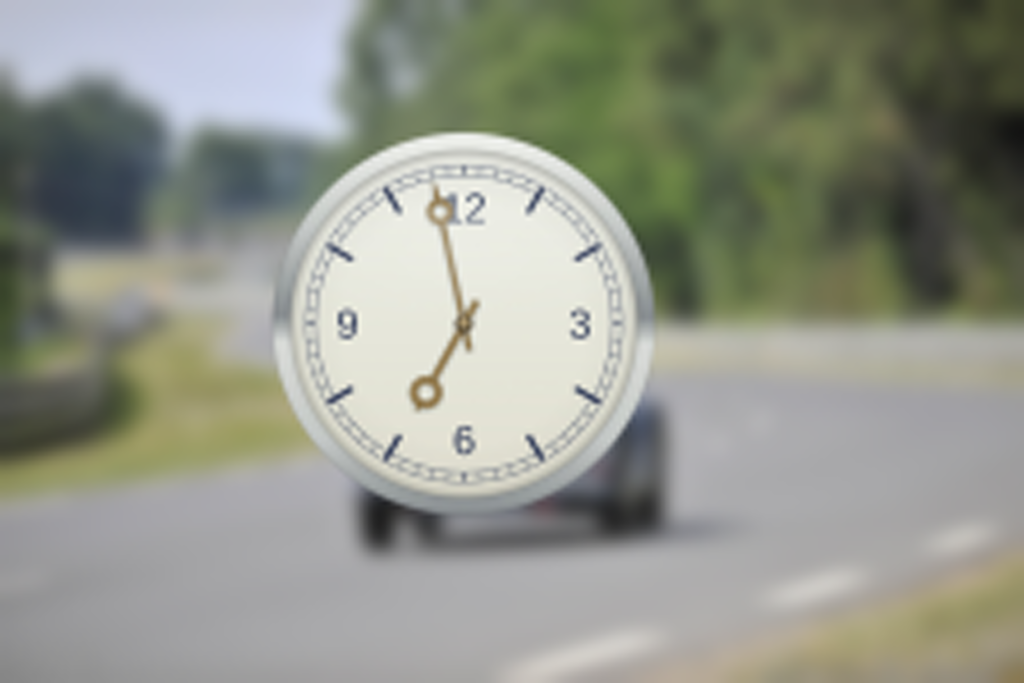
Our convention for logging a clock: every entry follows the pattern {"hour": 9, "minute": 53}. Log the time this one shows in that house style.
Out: {"hour": 6, "minute": 58}
